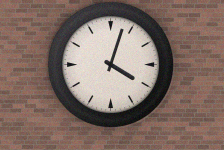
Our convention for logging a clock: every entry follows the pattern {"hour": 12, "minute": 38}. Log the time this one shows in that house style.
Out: {"hour": 4, "minute": 3}
